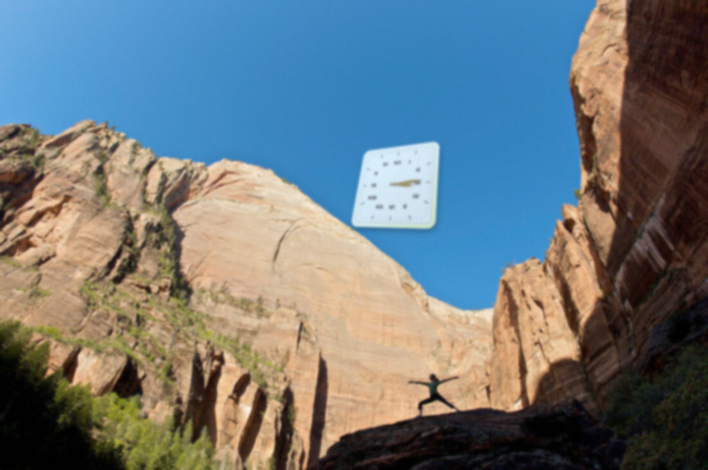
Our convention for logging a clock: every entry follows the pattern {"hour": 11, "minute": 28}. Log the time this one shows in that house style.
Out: {"hour": 3, "minute": 14}
